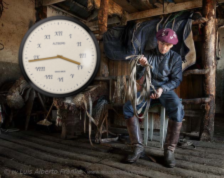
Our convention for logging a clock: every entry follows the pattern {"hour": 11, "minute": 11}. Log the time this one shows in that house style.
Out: {"hour": 3, "minute": 44}
